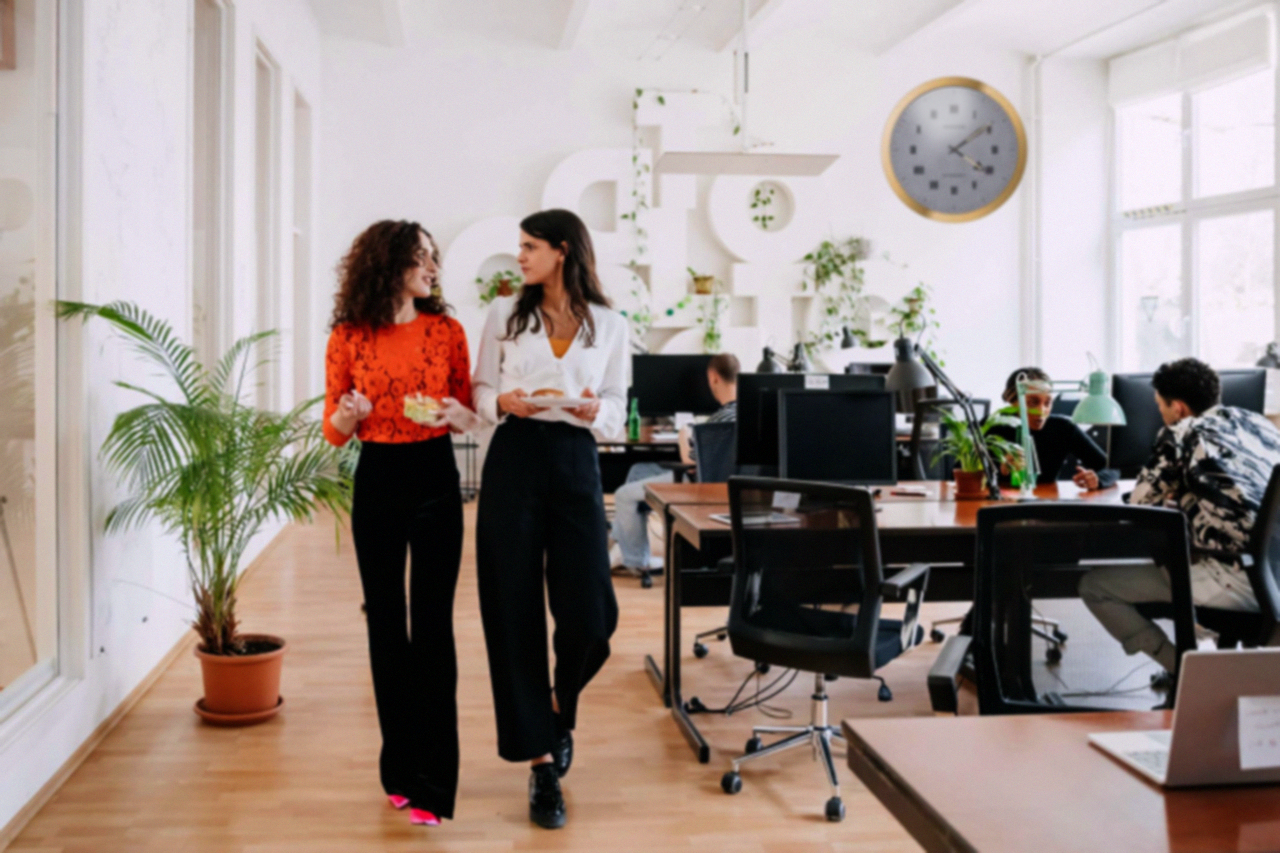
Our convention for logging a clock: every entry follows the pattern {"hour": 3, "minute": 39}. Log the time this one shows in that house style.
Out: {"hour": 4, "minute": 9}
